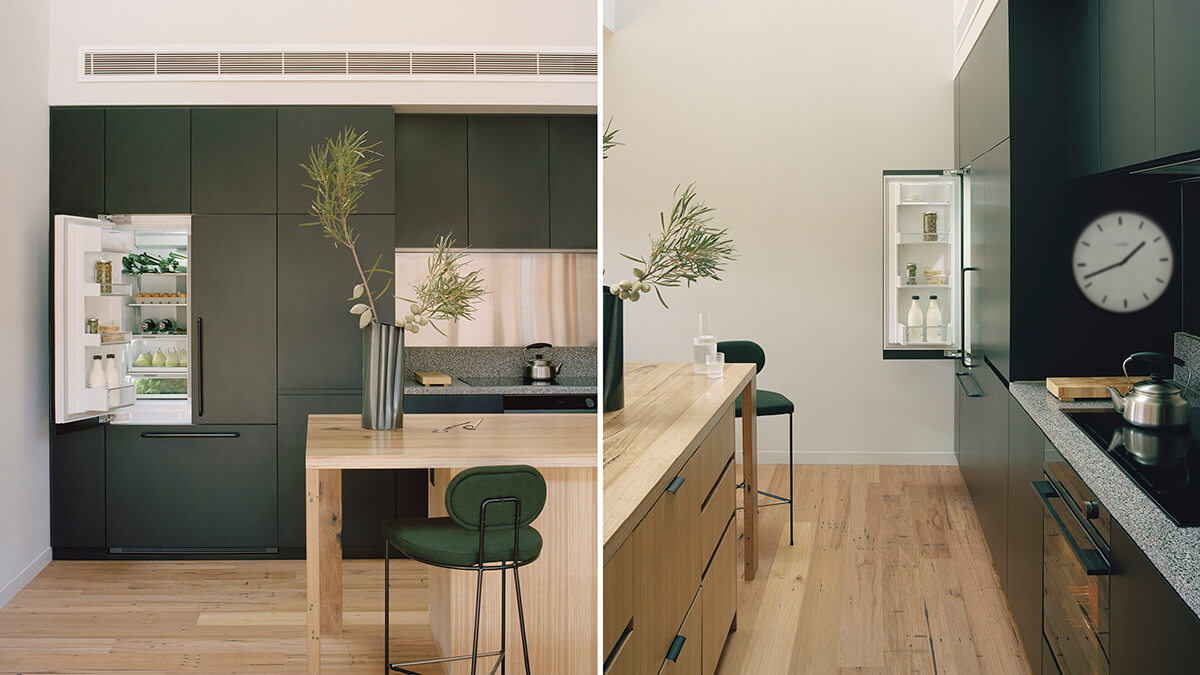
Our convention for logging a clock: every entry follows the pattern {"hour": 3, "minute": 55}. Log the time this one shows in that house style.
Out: {"hour": 1, "minute": 42}
